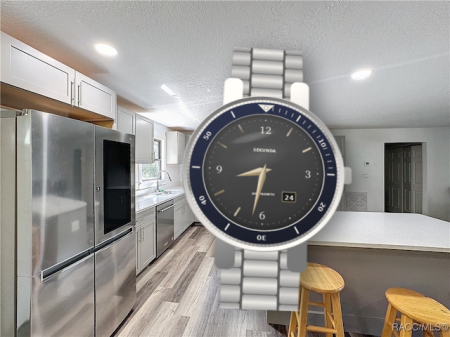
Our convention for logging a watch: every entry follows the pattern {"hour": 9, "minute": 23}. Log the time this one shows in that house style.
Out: {"hour": 8, "minute": 32}
